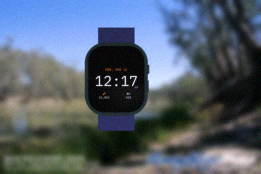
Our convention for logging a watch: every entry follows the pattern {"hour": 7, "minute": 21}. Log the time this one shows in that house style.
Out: {"hour": 12, "minute": 17}
